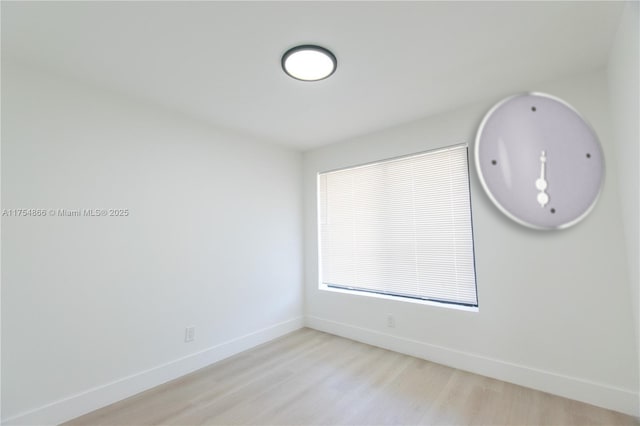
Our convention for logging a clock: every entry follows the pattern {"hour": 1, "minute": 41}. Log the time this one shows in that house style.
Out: {"hour": 6, "minute": 32}
